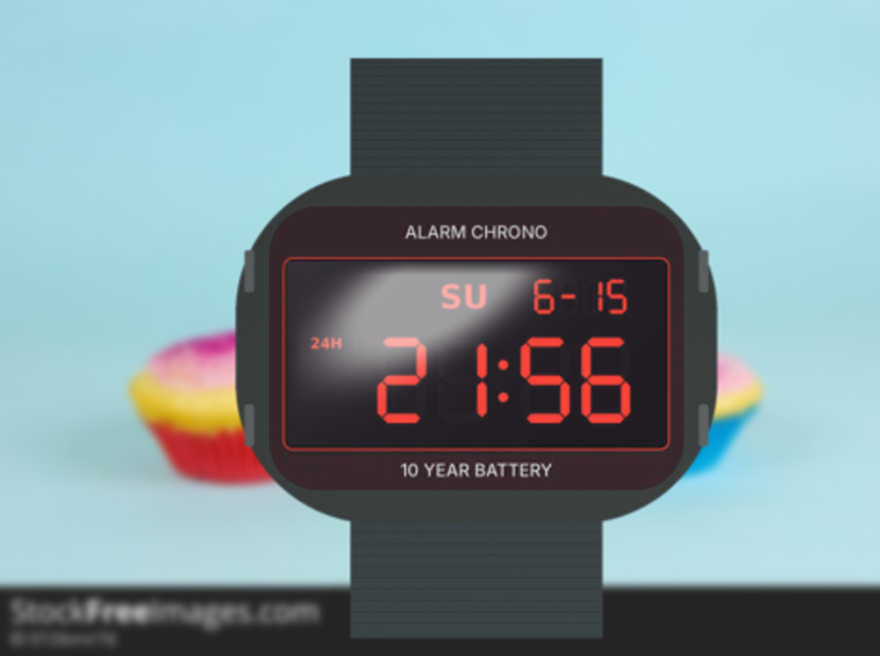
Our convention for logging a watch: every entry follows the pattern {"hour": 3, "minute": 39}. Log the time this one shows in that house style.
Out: {"hour": 21, "minute": 56}
